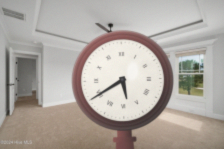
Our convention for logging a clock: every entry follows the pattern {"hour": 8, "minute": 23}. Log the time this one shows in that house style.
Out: {"hour": 5, "minute": 40}
